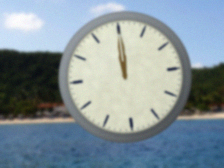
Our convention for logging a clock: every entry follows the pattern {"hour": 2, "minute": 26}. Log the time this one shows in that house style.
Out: {"hour": 12, "minute": 0}
